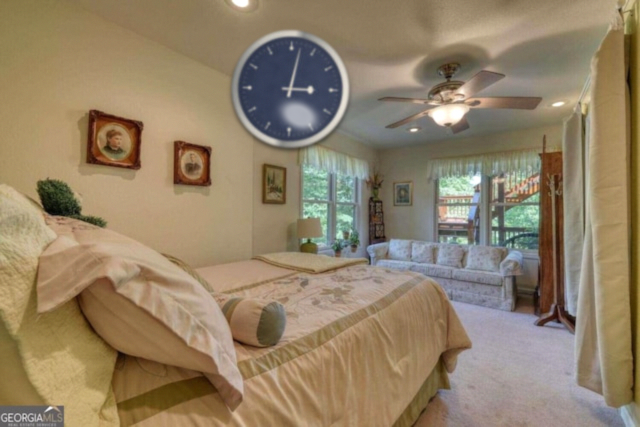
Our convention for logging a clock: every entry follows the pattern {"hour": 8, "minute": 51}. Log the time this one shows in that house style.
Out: {"hour": 3, "minute": 2}
